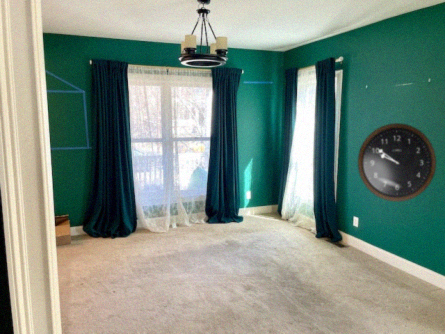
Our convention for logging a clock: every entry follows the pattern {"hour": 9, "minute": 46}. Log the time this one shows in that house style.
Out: {"hour": 9, "minute": 51}
